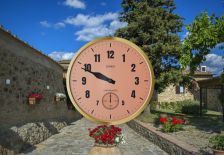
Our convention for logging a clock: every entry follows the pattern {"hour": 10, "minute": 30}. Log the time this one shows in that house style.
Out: {"hour": 9, "minute": 49}
